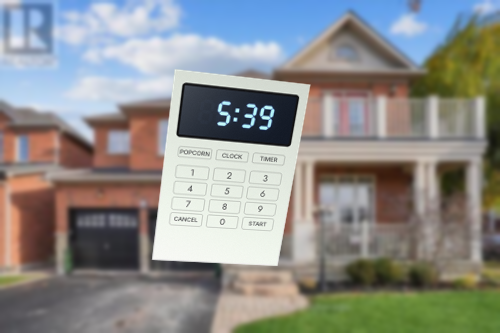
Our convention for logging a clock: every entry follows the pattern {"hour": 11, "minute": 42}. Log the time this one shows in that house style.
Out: {"hour": 5, "minute": 39}
